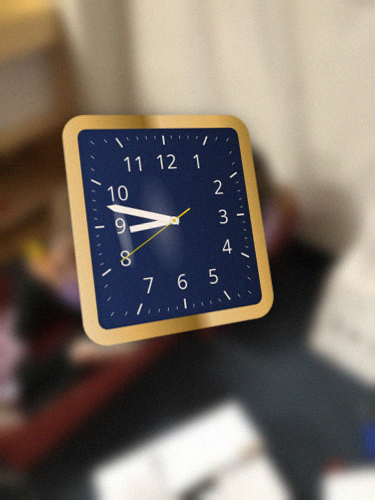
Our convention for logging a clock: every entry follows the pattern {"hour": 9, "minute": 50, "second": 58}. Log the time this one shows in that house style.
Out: {"hour": 8, "minute": 47, "second": 40}
